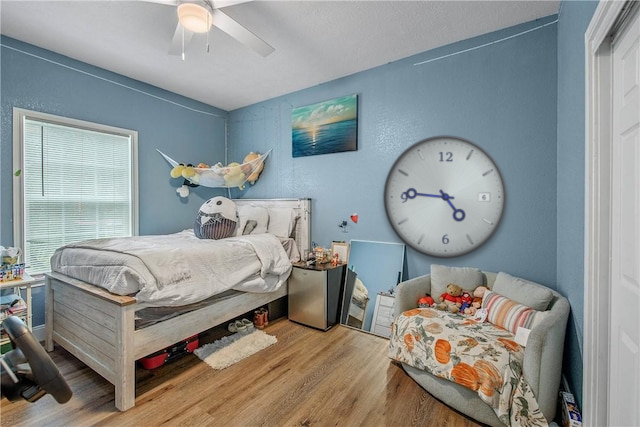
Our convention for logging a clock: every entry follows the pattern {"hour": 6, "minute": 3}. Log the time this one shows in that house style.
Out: {"hour": 4, "minute": 46}
